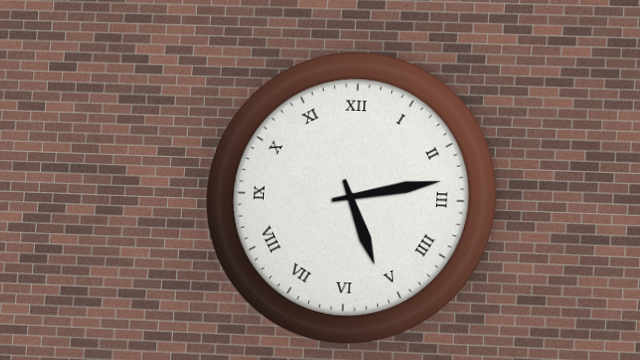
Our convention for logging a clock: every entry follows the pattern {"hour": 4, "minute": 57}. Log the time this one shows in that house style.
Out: {"hour": 5, "minute": 13}
